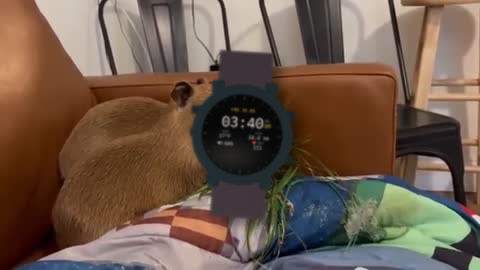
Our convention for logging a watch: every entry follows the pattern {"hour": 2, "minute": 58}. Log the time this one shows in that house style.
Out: {"hour": 3, "minute": 40}
